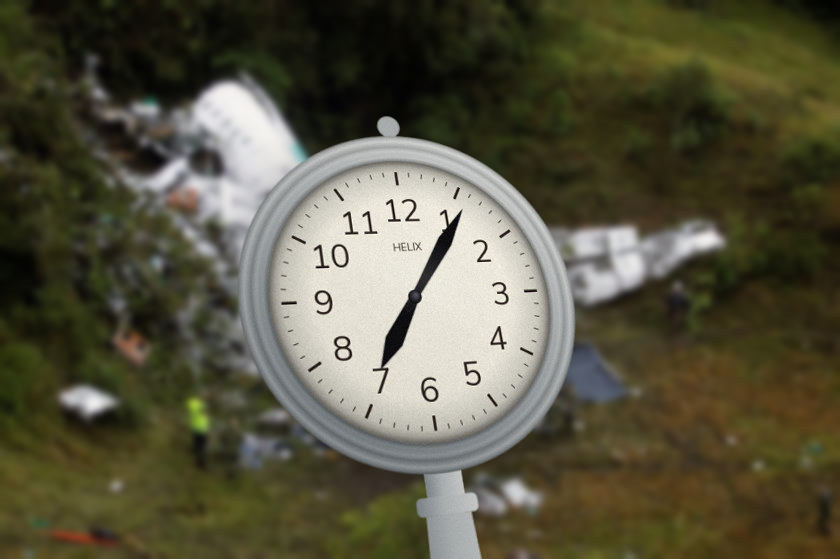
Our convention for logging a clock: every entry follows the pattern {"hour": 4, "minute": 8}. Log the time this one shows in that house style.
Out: {"hour": 7, "minute": 6}
